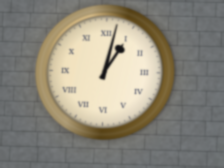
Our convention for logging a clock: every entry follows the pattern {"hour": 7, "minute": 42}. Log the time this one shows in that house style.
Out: {"hour": 1, "minute": 2}
